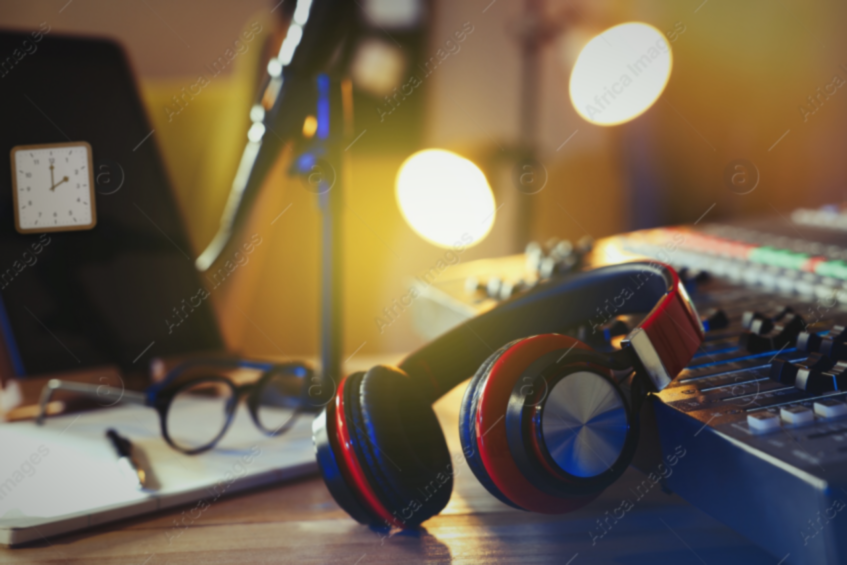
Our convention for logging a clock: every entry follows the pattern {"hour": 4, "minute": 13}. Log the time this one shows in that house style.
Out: {"hour": 2, "minute": 0}
